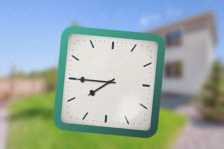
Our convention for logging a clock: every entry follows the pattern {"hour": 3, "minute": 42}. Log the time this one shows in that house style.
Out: {"hour": 7, "minute": 45}
